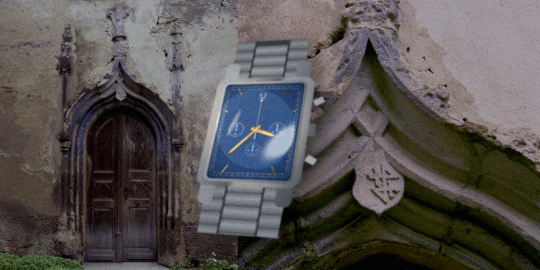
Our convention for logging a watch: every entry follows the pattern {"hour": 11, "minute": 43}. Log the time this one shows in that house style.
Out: {"hour": 3, "minute": 37}
